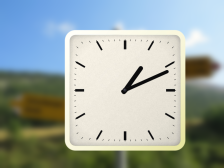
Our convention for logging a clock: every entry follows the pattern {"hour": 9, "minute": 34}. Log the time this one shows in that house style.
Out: {"hour": 1, "minute": 11}
